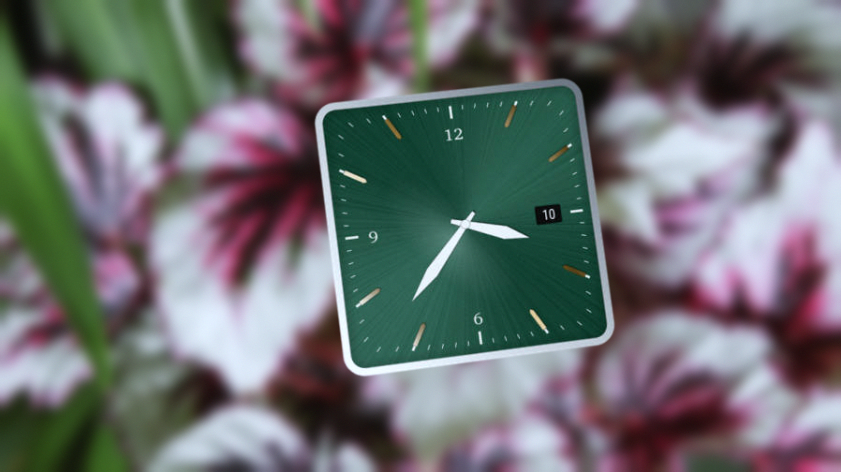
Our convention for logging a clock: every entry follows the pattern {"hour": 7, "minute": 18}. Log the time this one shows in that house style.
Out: {"hour": 3, "minute": 37}
